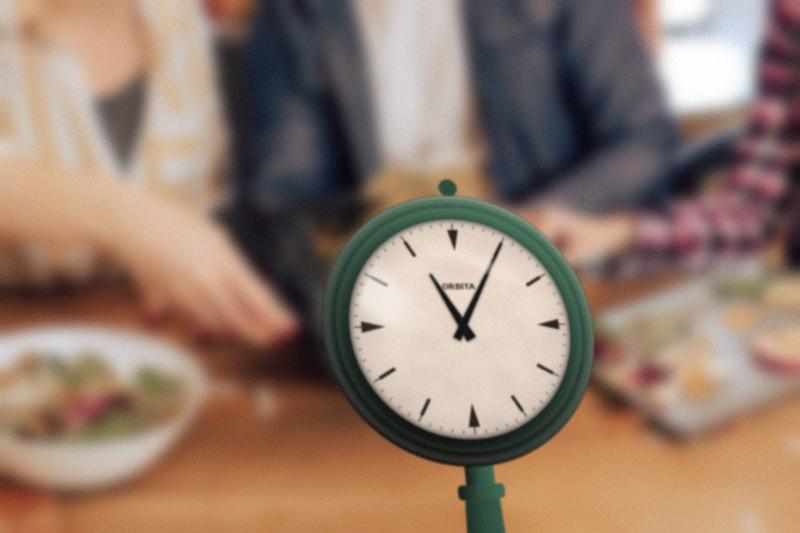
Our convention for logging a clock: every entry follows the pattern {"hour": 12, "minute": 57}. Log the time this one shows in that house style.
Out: {"hour": 11, "minute": 5}
